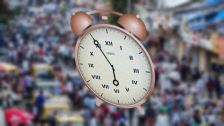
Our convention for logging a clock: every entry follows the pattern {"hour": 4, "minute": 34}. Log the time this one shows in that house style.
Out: {"hour": 5, "minute": 55}
